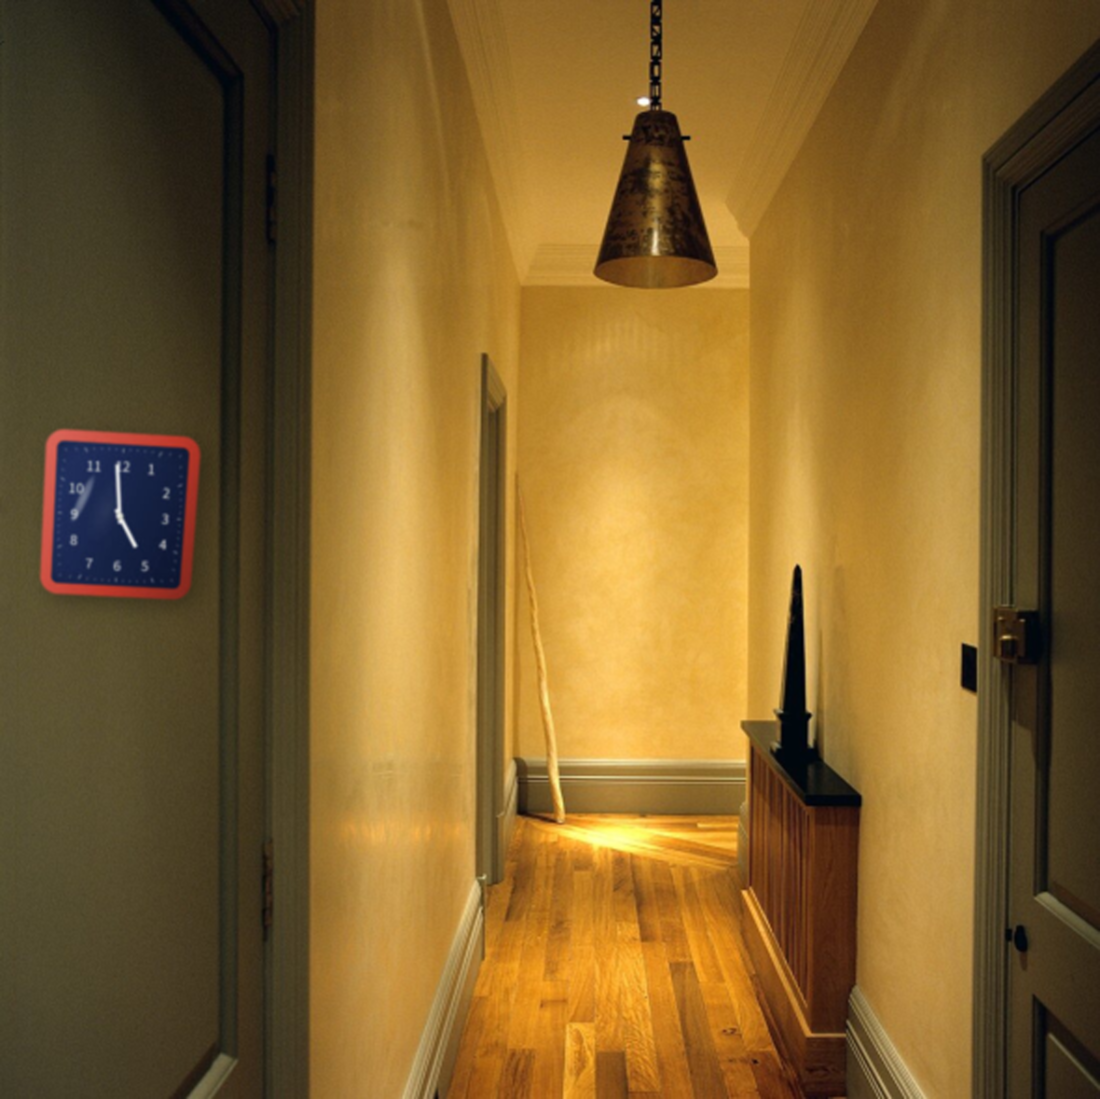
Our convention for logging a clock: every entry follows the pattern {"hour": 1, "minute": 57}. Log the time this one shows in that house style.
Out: {"hour": 4, "minute": 59}
